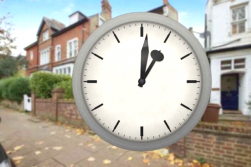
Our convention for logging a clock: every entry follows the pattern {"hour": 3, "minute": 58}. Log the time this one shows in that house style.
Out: {"hour": 1, "minute": 1}
